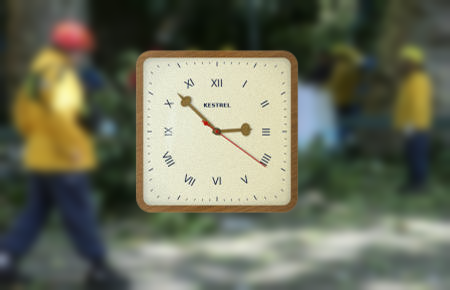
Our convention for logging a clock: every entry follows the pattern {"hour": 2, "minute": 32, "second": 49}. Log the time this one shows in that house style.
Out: {"hour": 2, "minute": 52, "second": 21}
